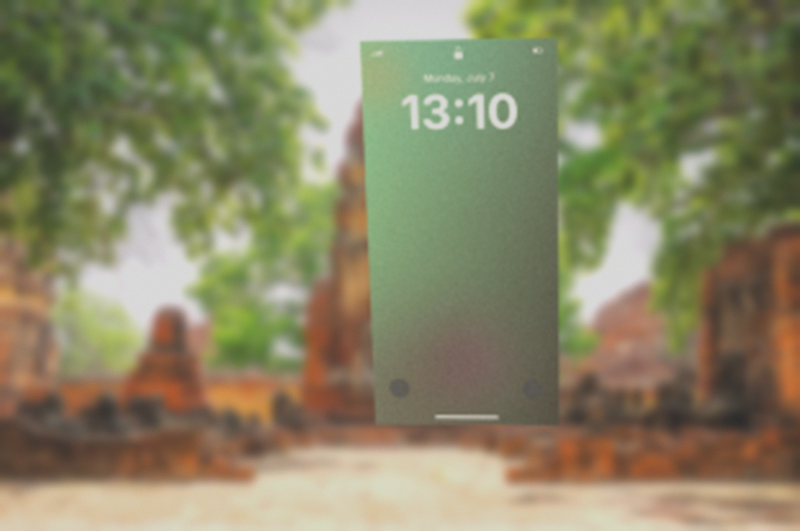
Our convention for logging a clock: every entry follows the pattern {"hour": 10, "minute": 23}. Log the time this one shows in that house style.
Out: {"hour": 13, "minute": 10}
